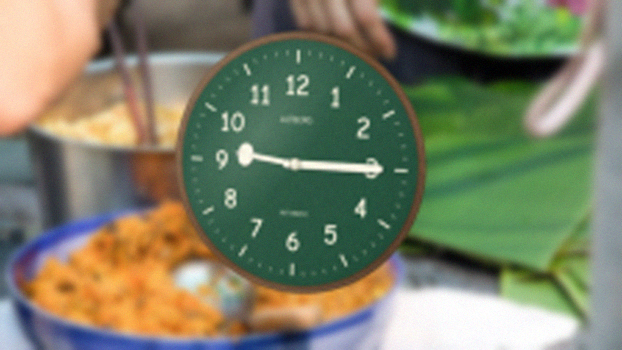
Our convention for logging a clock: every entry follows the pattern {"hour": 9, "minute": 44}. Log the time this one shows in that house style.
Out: {"hour": 9, "minute": 15}
